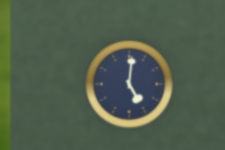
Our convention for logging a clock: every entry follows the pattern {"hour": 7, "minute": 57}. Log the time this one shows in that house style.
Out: {"hour": 5, "minute": 1}
